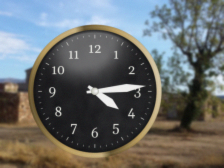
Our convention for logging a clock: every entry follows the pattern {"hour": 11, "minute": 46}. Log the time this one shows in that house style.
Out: {"hour": 4, "minute": 14}
